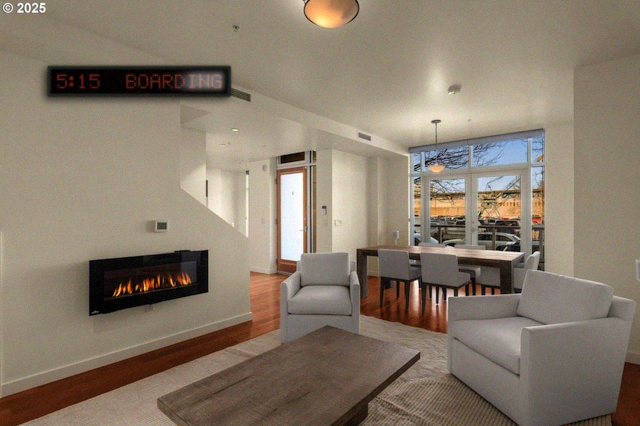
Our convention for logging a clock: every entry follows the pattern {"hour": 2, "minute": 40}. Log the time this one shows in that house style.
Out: {"hour": 5, "minute": 15}
